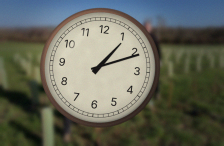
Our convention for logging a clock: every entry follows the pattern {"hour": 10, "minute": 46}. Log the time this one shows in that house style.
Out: {"hour": 1, "minute": 11}
